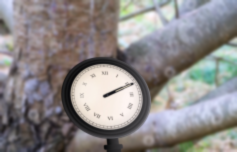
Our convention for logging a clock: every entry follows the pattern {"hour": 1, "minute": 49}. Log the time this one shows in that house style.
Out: {"hour": 2, "minute": 11}
